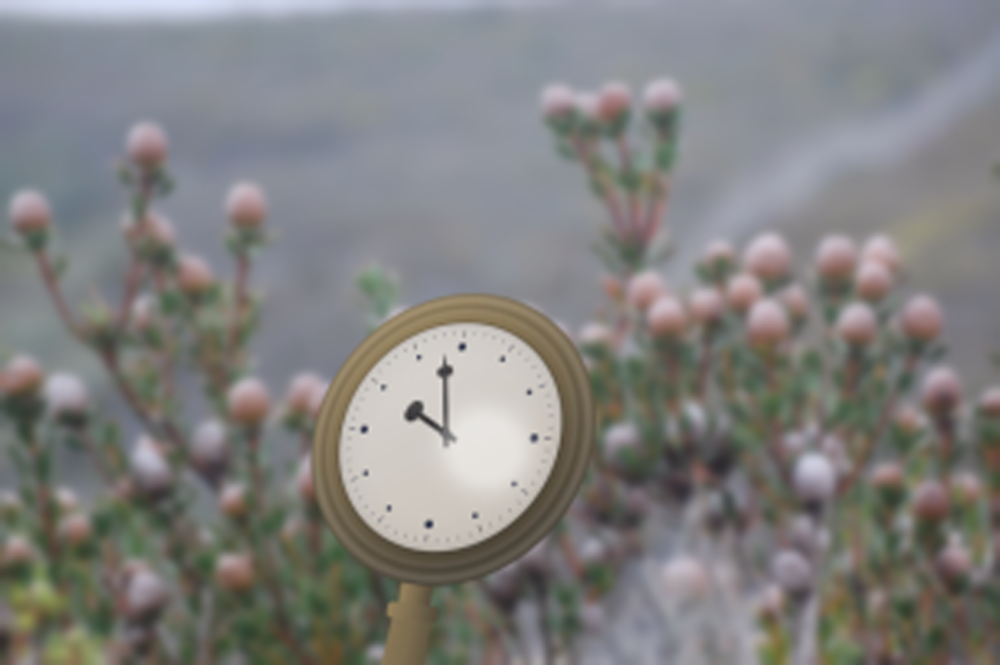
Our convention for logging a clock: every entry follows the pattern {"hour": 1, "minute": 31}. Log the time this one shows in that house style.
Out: {"hour": 9, "minute": 58}
